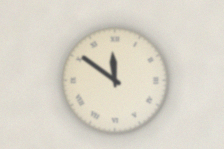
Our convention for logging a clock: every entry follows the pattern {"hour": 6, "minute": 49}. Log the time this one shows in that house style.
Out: {"hour": 11, "minute": 51}
